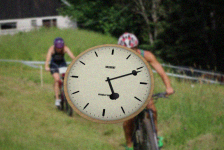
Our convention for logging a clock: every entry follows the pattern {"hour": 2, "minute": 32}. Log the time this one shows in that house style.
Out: {"hour": 5, "minute": 11}
